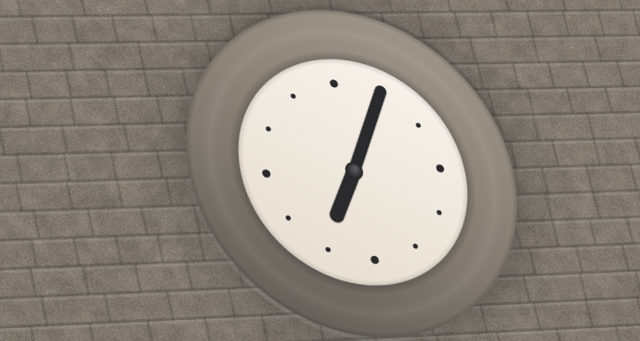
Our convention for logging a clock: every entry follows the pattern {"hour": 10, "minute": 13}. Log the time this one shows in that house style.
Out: {"hour": 7, "minute": 5}
